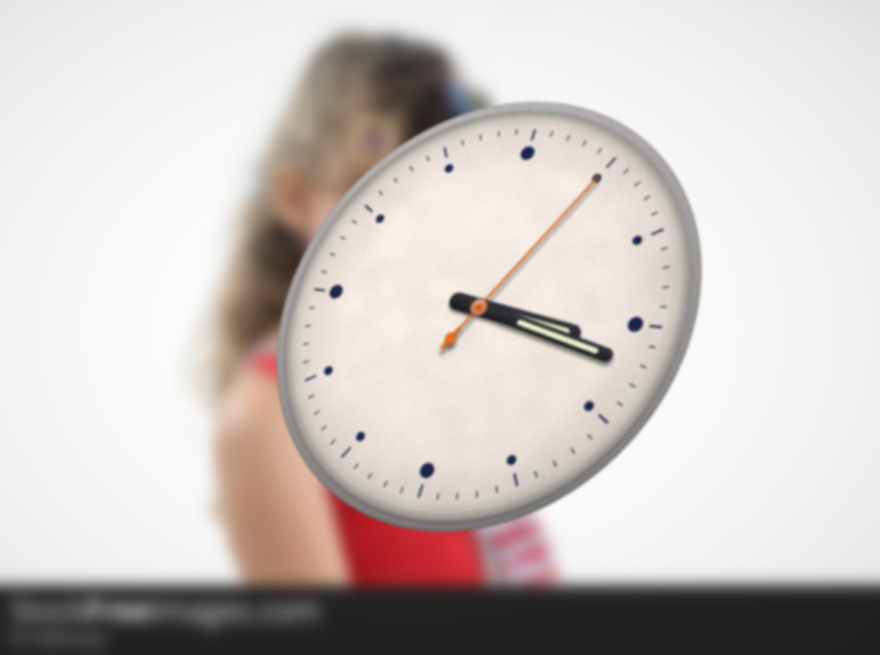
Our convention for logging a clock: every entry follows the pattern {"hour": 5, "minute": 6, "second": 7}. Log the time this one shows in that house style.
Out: {"hour": 3, "minute": 17, "second": 5}
